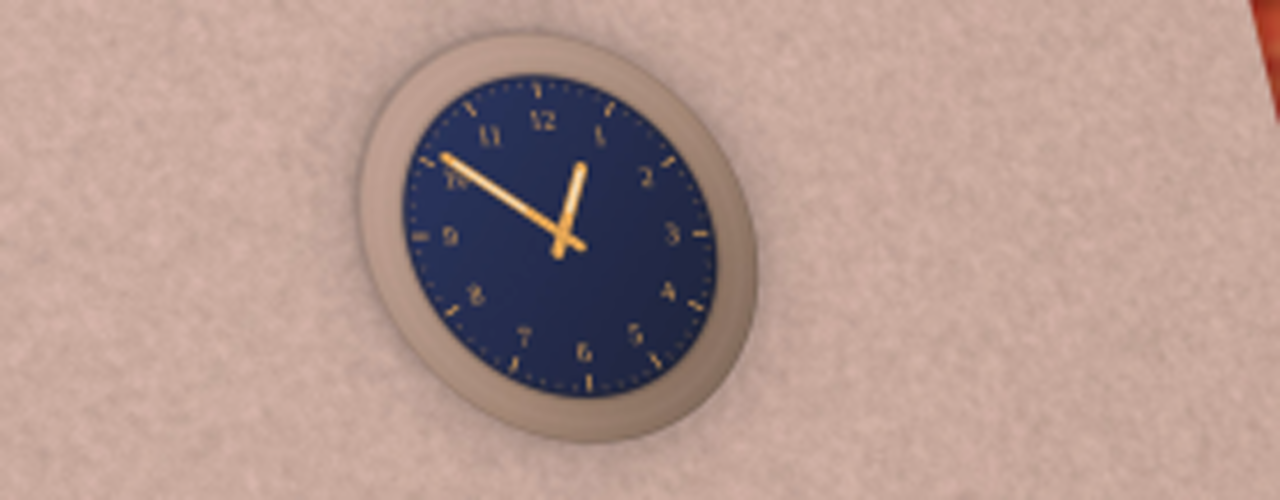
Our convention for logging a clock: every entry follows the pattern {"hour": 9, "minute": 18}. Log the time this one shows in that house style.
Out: {"hour": 12, "minute": 51}
